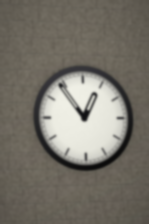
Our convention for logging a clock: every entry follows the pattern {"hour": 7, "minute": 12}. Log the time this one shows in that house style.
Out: {"hour": 12, "minute": 54}
